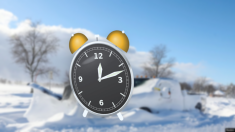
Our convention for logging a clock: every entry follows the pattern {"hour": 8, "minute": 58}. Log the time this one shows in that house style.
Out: {"hour": 12, "minute": 12}
